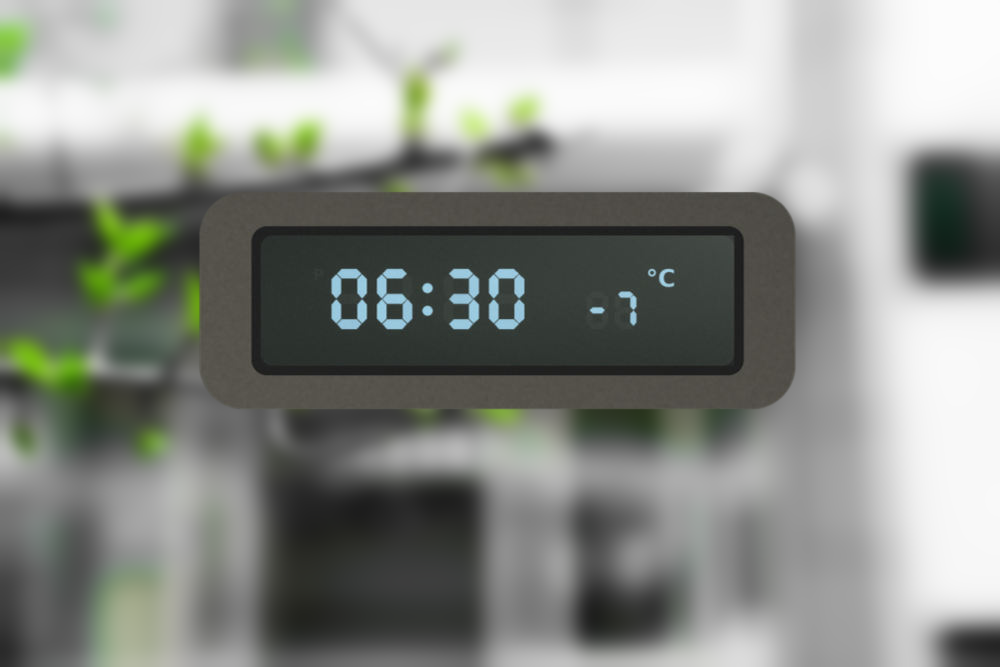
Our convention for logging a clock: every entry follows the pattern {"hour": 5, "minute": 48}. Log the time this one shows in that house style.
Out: {"hour": 6, "minute": 30}
